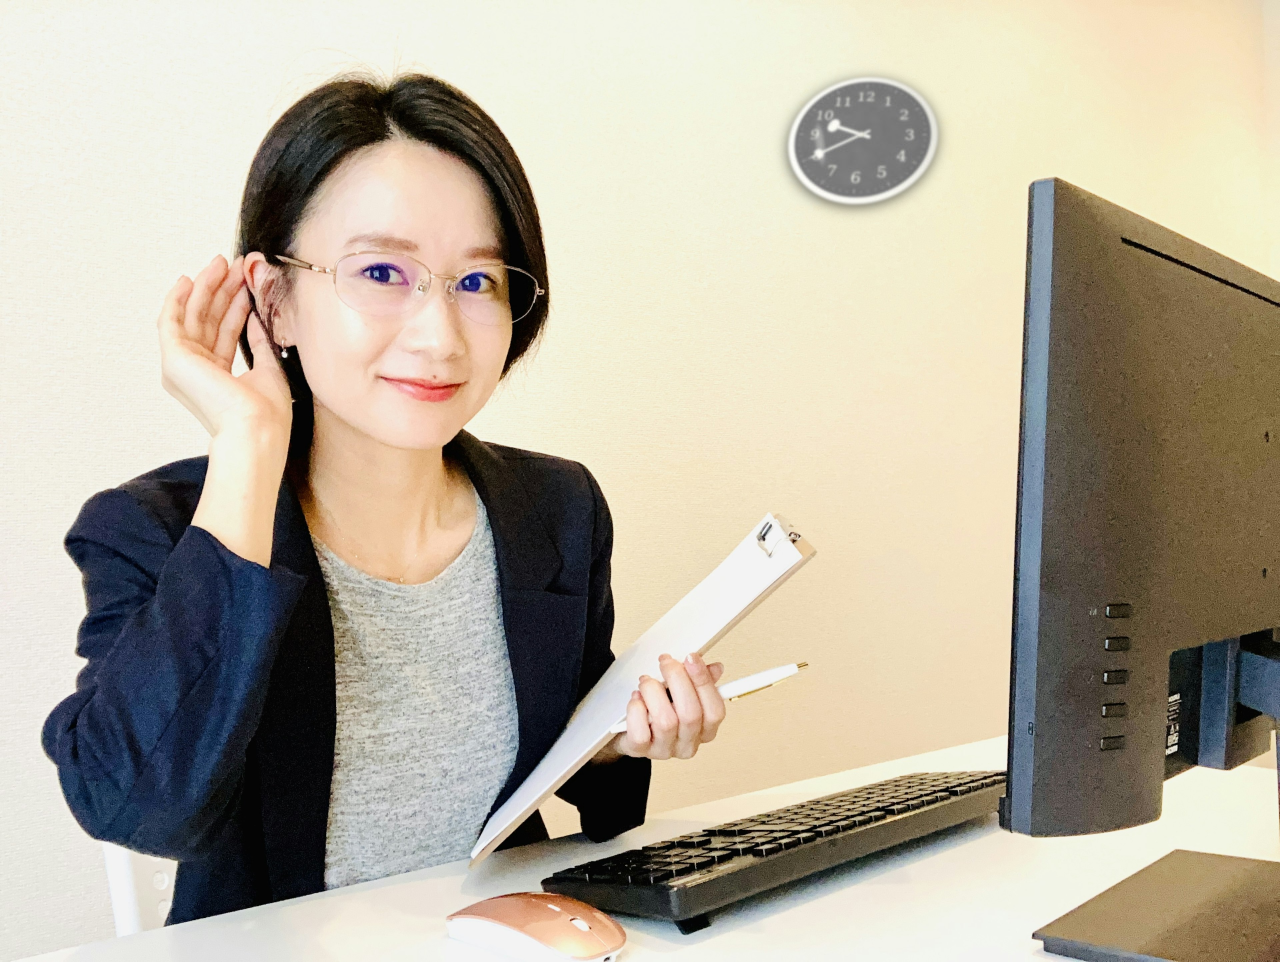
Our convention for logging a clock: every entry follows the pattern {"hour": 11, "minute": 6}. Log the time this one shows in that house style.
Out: {"hour": 9, "minute": 40}
